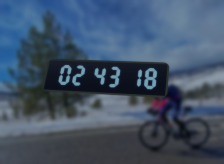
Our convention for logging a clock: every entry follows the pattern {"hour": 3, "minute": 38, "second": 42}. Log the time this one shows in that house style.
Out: {"hour": 2, "minute": 43, "second": 18}
